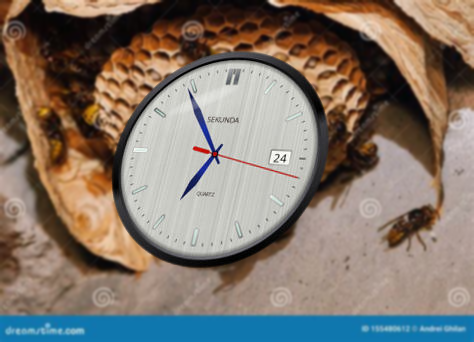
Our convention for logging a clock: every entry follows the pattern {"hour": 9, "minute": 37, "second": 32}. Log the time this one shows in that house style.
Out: {"hour": 6, "minute": 54, "second": 17}
